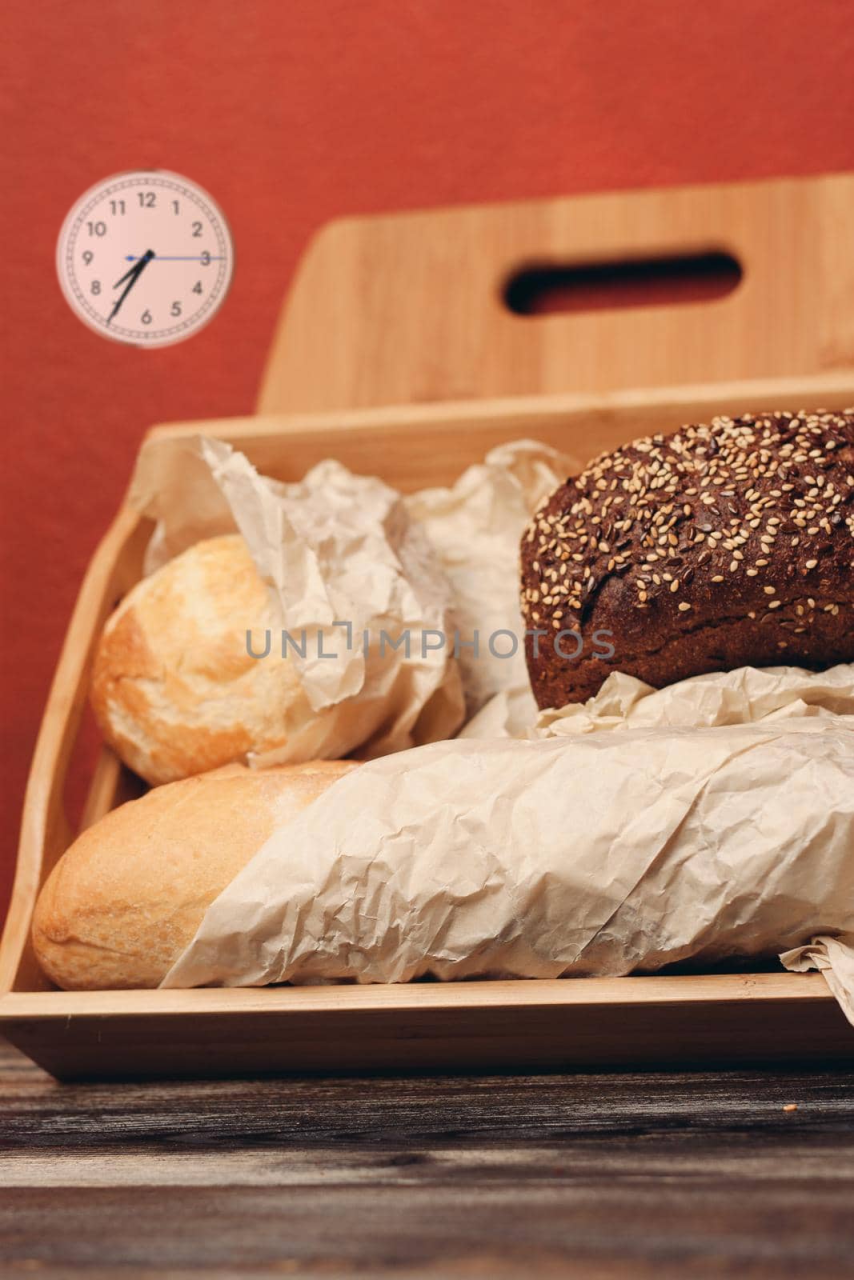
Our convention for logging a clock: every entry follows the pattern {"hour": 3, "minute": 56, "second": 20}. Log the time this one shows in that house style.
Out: {"hour": 7, "minute": 35, "second": 15}
